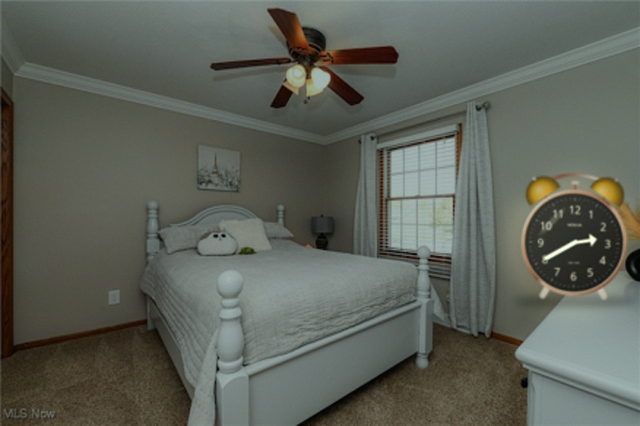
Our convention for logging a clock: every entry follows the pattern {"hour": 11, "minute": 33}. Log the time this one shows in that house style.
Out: {"hour": 2, "minute": 40}
